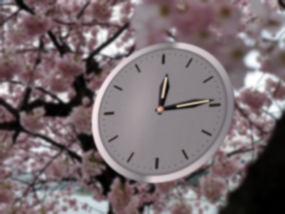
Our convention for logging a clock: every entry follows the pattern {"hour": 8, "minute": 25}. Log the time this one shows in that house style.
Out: {"hour": 12, "minute": 14}
